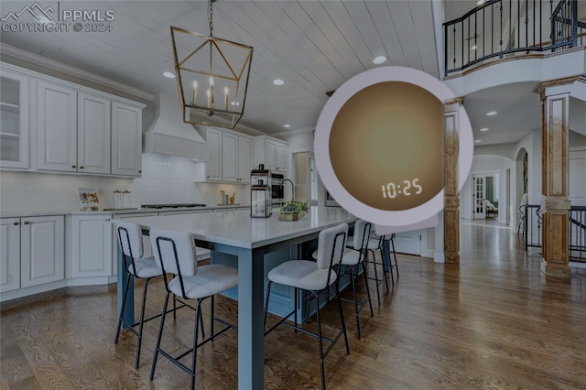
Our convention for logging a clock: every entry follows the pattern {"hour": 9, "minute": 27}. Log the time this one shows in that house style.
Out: {"hour": 10, "minute": 25}
